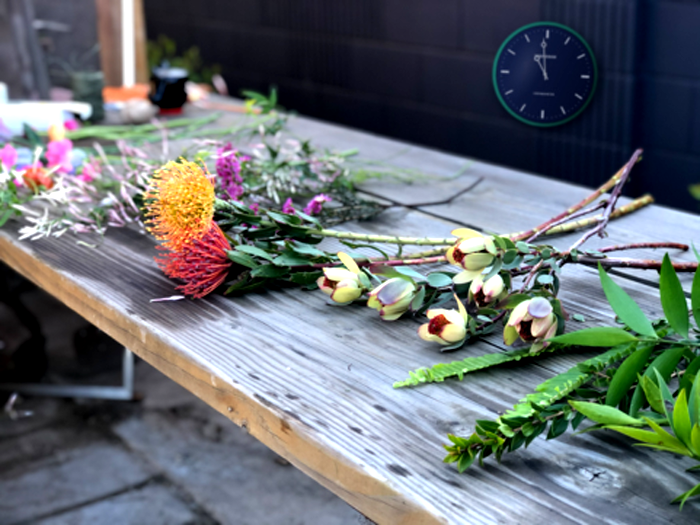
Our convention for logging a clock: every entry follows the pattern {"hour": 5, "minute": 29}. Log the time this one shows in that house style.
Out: {"hour": 10, "minute": 59}
